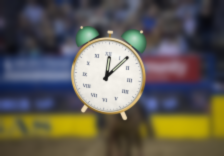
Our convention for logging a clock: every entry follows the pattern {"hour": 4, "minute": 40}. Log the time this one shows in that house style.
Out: {"hour": 12, "minute": 7}
